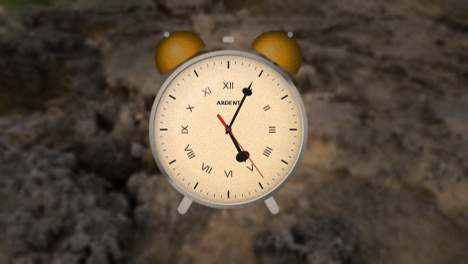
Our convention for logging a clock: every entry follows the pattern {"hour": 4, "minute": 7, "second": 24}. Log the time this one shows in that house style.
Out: {"hour": 5, "minute": 4, "second": 24}
